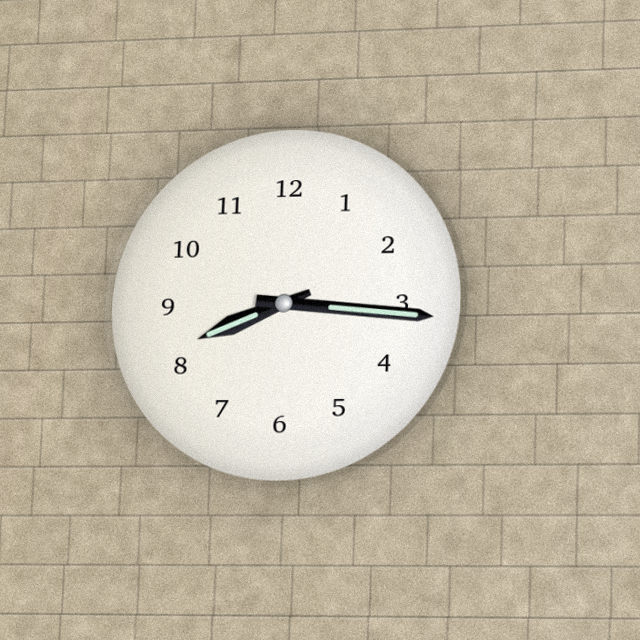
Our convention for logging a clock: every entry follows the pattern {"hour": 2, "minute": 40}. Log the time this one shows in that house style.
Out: {"hour": 8, "minute": 16}
